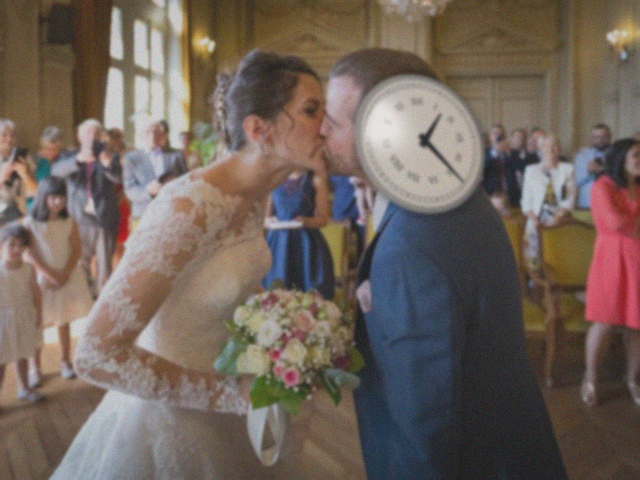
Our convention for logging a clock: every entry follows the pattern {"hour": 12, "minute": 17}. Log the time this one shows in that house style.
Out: {"hour": 1, "minute": 24}
